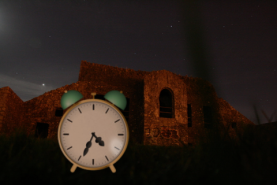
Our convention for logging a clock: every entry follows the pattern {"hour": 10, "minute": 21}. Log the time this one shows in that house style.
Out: {"hour": 4, "minute": 34}
